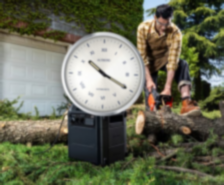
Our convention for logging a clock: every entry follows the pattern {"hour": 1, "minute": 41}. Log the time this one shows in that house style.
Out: {"hour": 10, "minute": 20}
